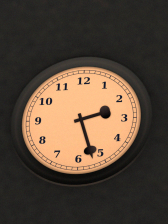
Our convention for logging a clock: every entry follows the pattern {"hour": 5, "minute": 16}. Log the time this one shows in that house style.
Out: {"hour": 2, "minute": 27}
